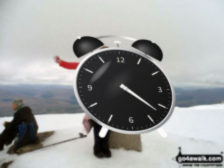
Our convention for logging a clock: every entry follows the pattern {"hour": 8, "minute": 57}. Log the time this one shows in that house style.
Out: {"hour": 4, "minute": 22}
